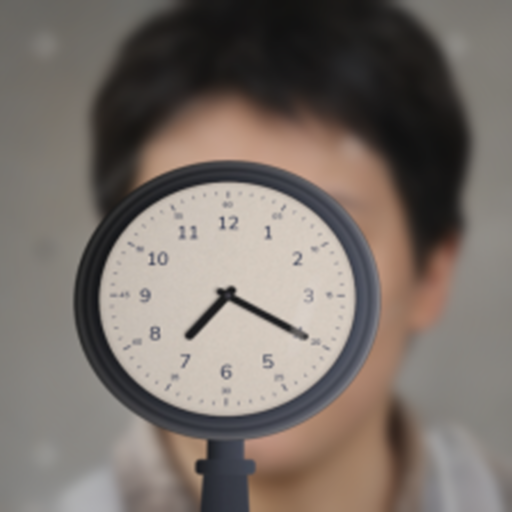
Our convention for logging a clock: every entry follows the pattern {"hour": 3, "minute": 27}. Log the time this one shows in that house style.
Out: {"hour": 7, "minute": 20}
